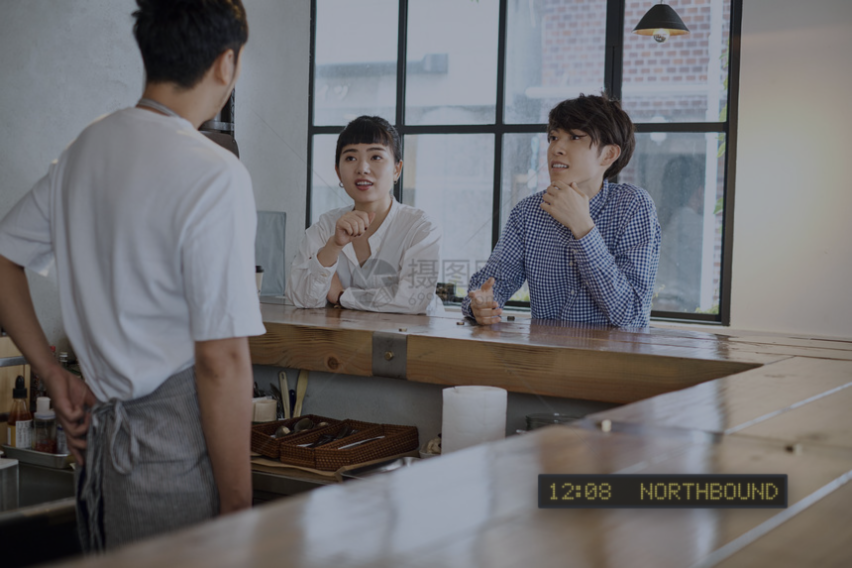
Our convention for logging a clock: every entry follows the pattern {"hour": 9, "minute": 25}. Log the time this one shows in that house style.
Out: {"hour": 12, "minute": 8}
